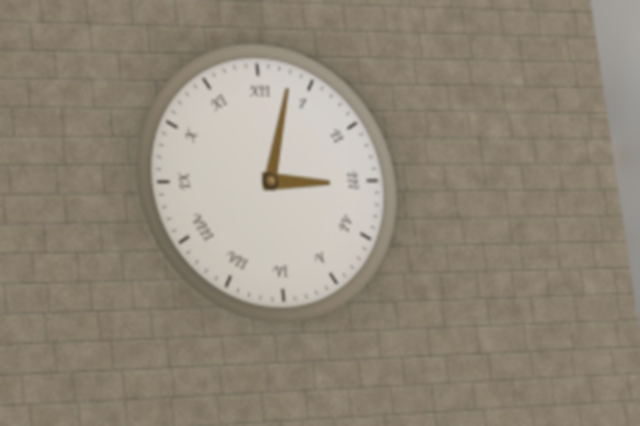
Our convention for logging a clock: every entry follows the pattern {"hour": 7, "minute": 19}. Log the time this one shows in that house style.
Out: {"hour": 3, "minute": 3}
